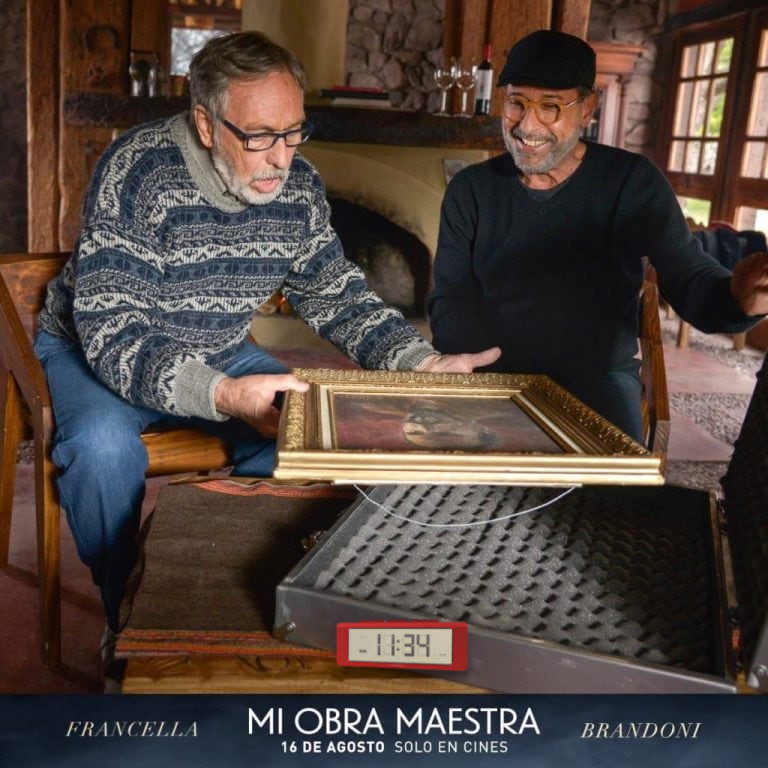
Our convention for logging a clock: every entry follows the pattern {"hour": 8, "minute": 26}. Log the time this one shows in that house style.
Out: {"hour": 11, "minute": 34}
